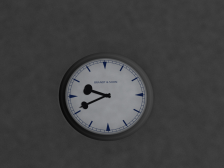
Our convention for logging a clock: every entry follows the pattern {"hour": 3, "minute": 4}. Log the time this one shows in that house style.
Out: {"hour": 9, "minute": 41}
